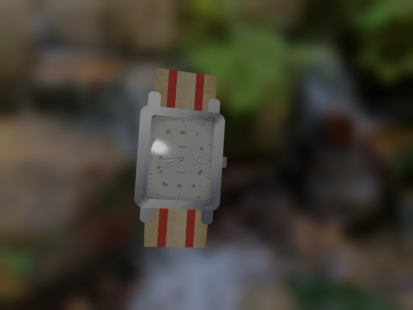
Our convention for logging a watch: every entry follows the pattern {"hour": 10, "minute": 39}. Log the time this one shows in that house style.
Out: {"hour": 8, "minute": 40}
